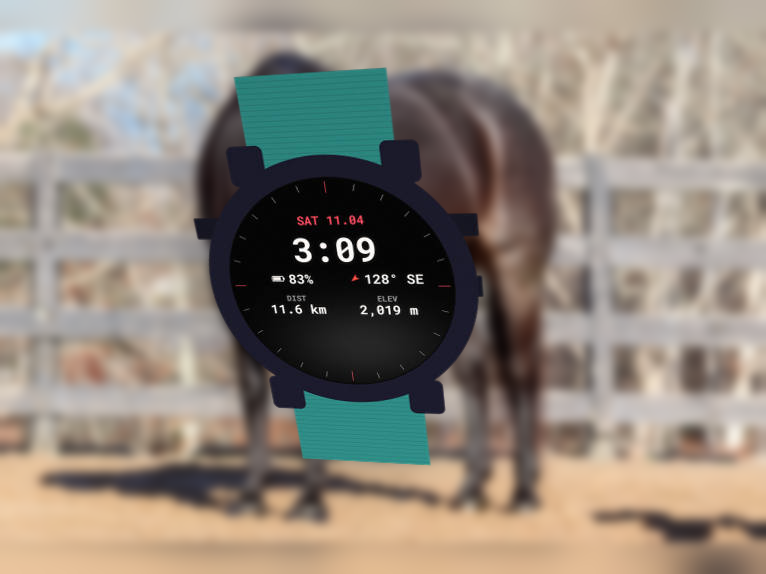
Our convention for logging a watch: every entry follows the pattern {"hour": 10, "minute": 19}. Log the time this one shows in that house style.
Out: {"hour": 3, "minute": 9}
